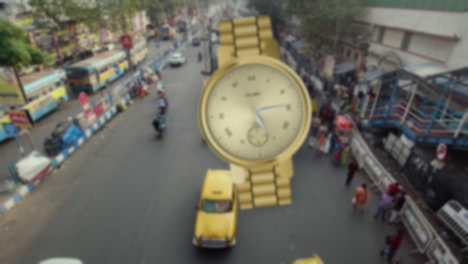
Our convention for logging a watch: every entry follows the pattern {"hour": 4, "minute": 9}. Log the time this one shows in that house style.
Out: {"hour": 5, "minute": 14}
